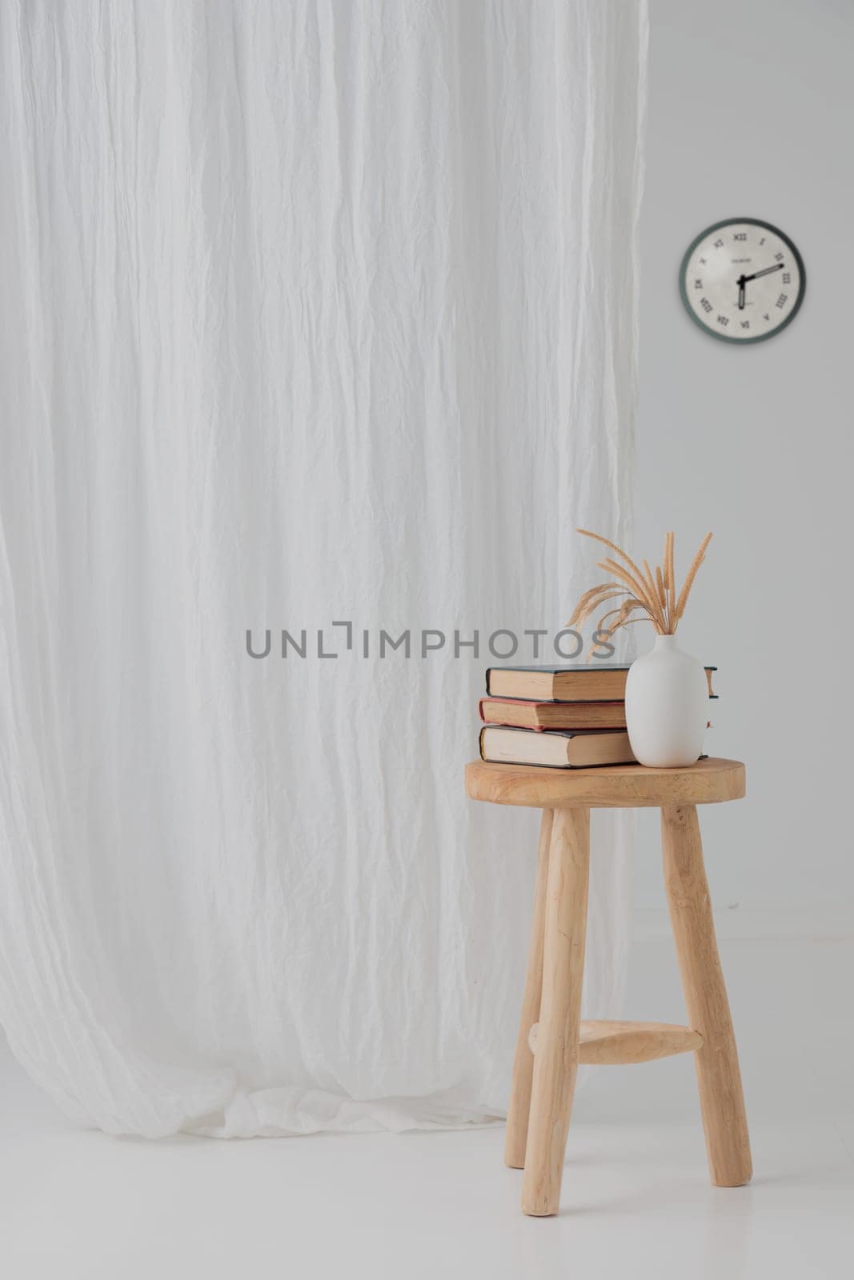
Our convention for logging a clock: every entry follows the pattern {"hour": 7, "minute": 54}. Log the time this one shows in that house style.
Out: {"hour": 6, "minute": 12}
